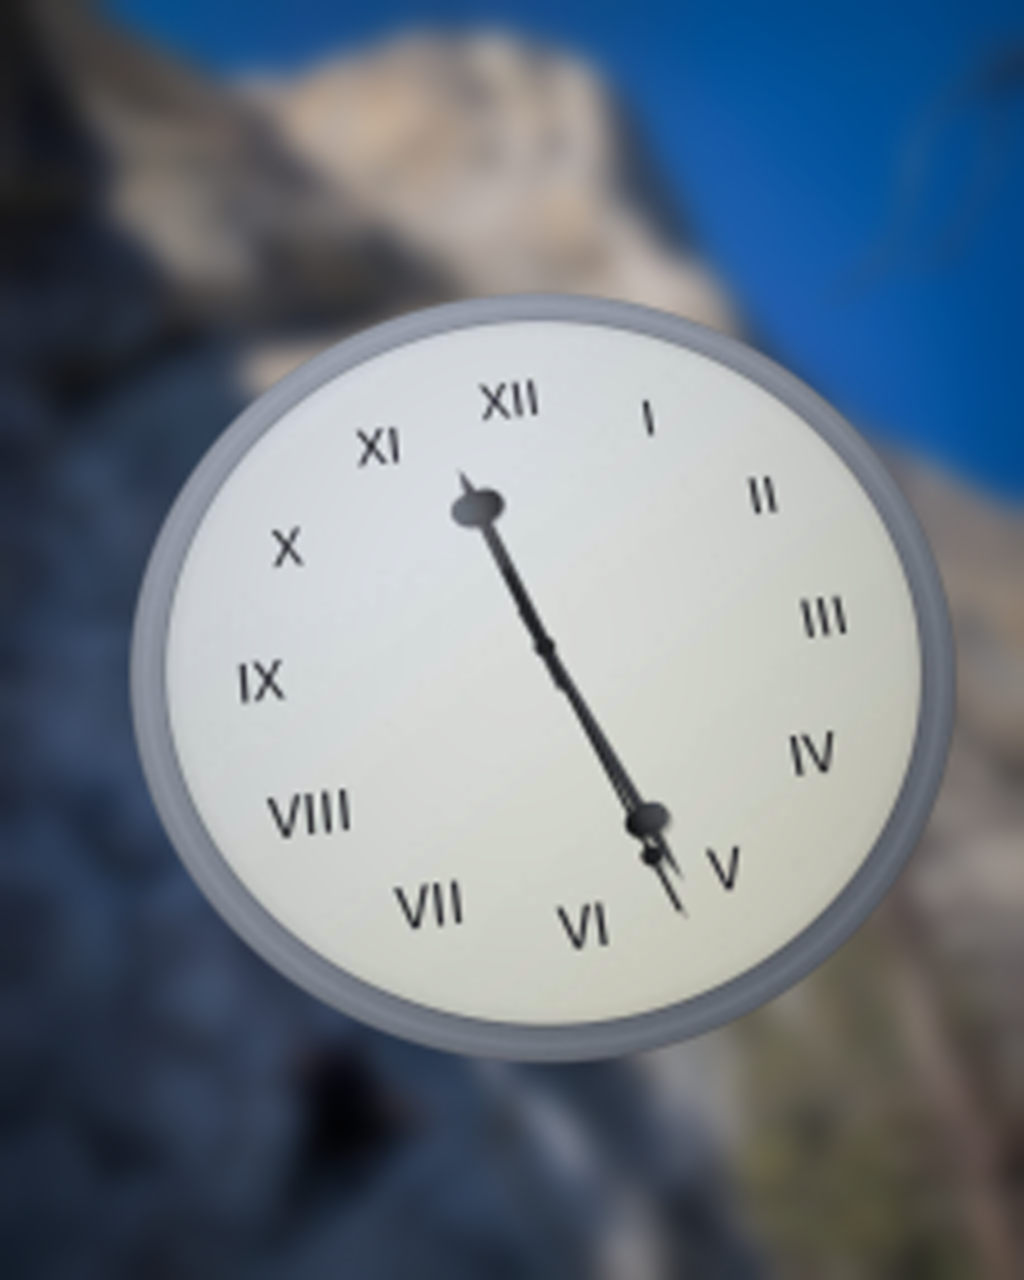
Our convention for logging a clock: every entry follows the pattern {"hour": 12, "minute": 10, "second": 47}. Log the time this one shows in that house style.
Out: {"hour": 11, "minute": 26, "second": 27}
